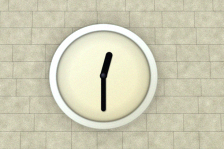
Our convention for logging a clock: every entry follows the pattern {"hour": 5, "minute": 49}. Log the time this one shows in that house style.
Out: {"hour": 12, "minute": 30}
